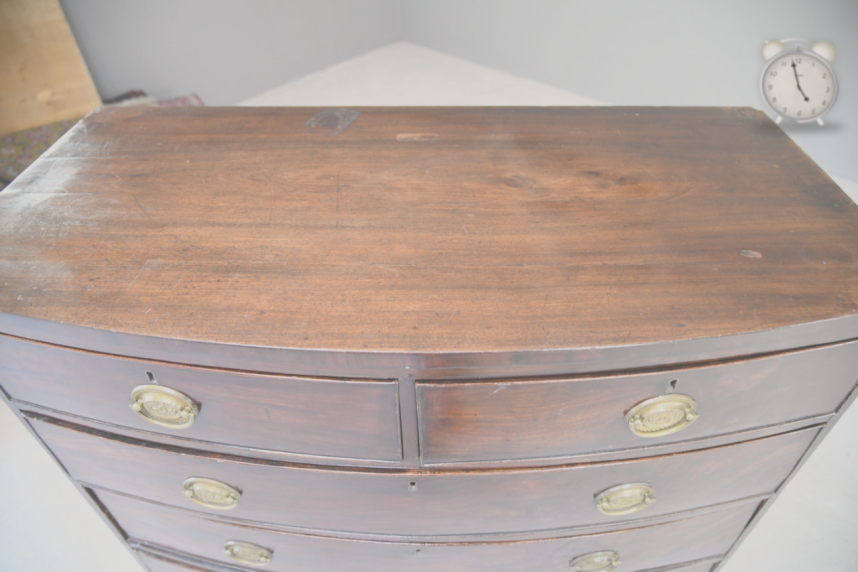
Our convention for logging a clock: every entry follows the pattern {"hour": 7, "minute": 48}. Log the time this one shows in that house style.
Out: {"hour": 4, "minute": 58}
